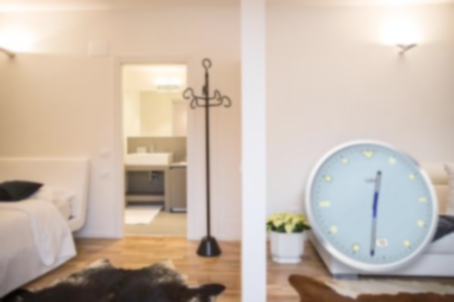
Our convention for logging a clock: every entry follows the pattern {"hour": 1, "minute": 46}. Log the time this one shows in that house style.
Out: {"hour": 12, "minute": 32}
